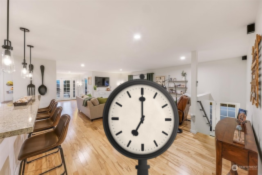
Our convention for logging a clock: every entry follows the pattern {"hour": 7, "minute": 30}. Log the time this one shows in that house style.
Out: {"hour": 7, "minute": 0}
